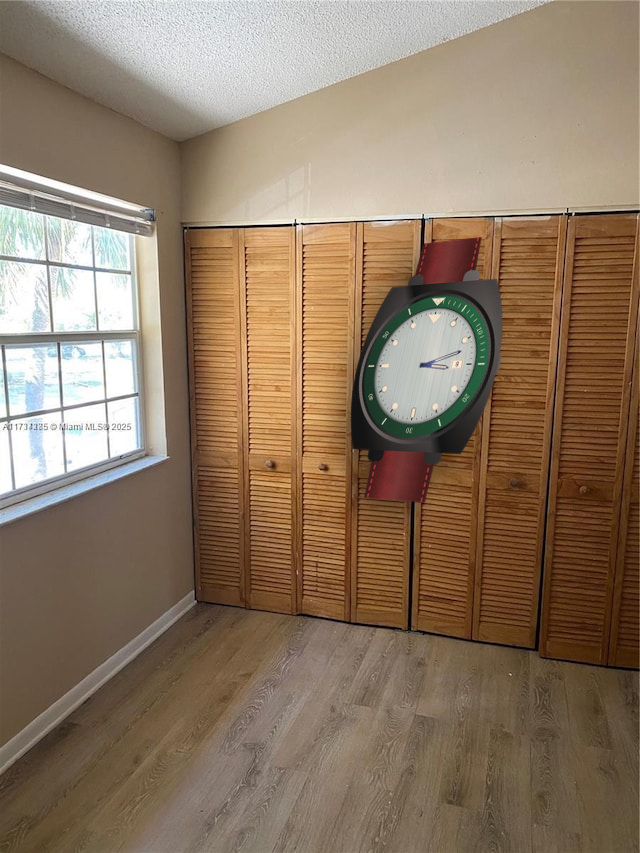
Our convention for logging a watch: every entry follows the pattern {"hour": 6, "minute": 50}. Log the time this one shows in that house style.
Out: {"hour": 3, "minute": 12}
